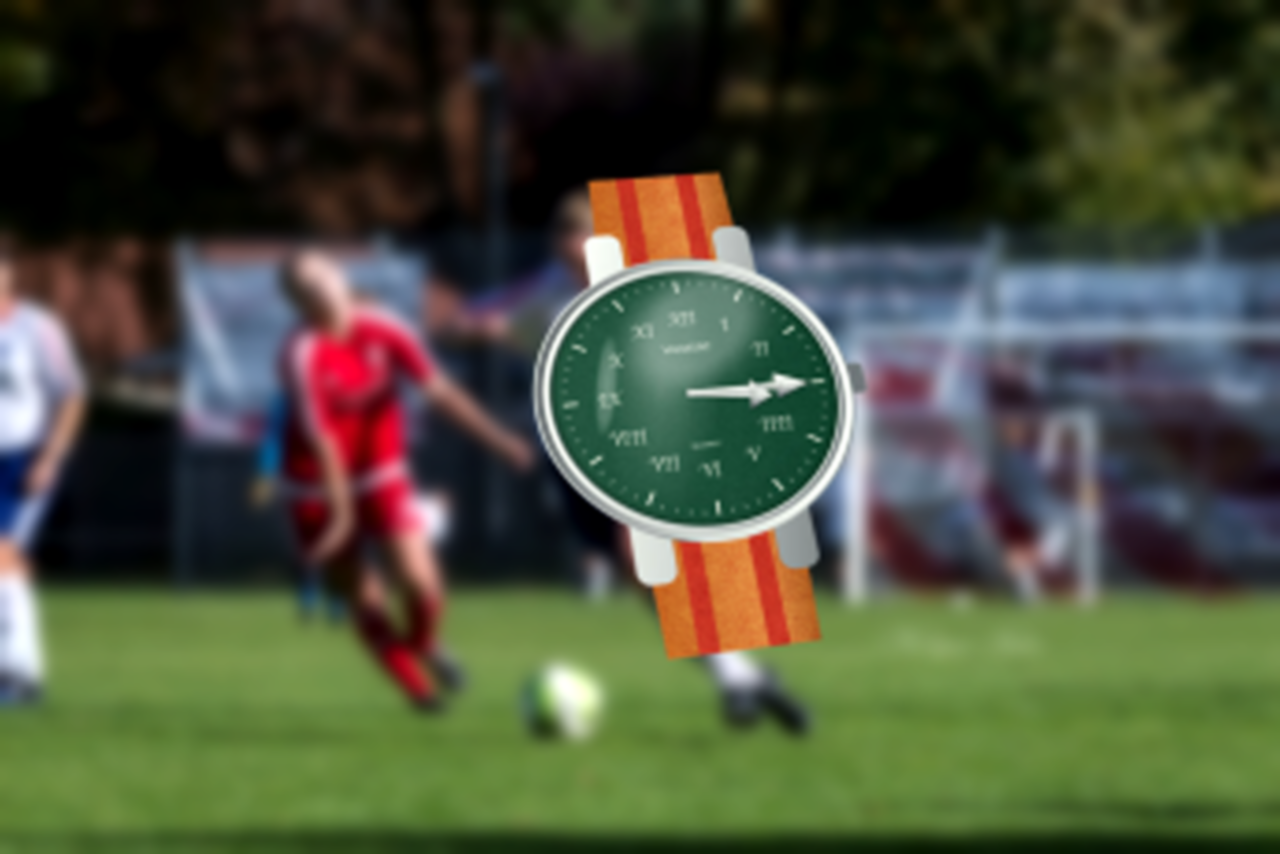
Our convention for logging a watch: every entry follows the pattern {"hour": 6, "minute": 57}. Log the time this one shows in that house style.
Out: {"hour": 3, "minute": 15}
